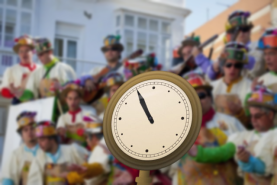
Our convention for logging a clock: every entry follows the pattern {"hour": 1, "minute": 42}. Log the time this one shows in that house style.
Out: {"hour": 10, "minute": 55}
